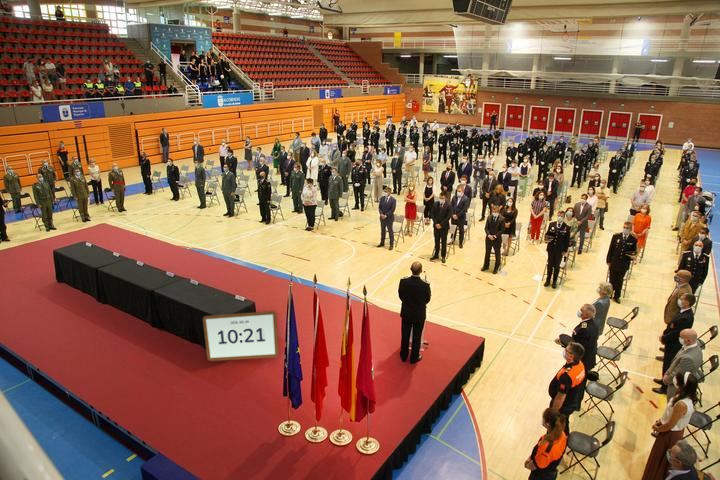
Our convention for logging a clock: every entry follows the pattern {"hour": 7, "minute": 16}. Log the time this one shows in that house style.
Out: {"hour": 10, "minute": 21}
